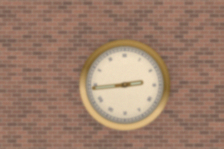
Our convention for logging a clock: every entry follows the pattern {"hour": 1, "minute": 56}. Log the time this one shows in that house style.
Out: {"hour": 2, "minute": 44}
